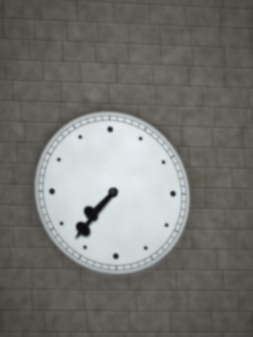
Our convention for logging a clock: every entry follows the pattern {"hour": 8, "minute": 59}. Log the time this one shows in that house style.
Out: {"hour": 7, "minute": 37}
